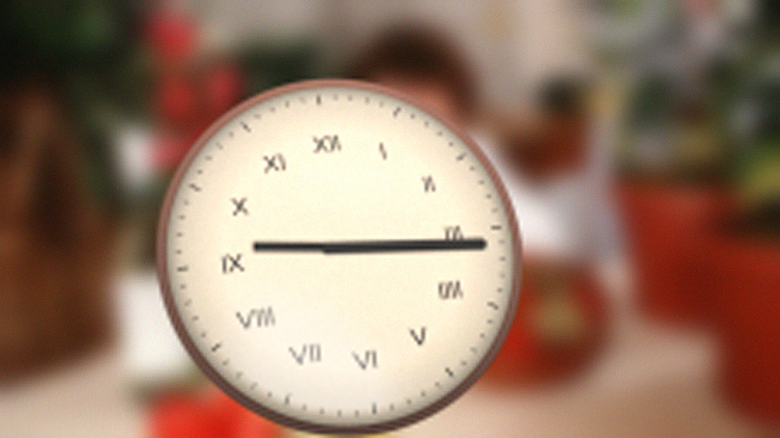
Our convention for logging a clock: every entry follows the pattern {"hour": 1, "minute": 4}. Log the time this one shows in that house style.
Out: {"hour": 9, "minute": 16}
